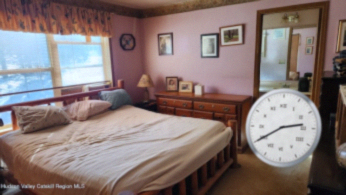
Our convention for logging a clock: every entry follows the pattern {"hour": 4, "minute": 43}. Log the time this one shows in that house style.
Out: {"hour": 2, "minute": 40}
